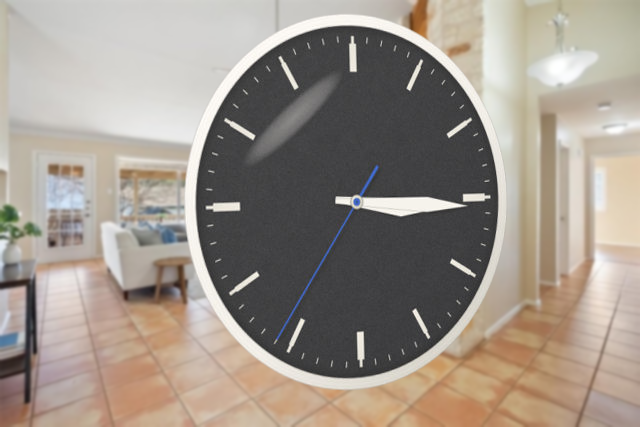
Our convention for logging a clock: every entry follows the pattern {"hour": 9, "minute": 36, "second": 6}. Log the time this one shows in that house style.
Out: {"hour": 3, "minute": 15, "second": 36}
